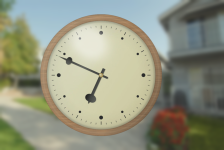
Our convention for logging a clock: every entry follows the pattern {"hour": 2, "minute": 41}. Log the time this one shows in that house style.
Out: {"hour": 6, "minute": 49}
